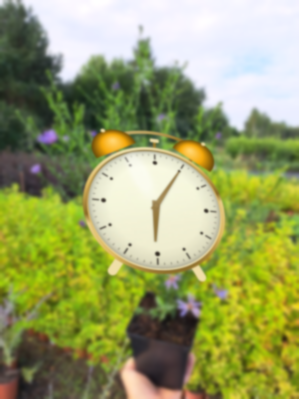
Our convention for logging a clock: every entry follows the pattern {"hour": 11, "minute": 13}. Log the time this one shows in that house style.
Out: {"hour": 6, "minute": 5}
